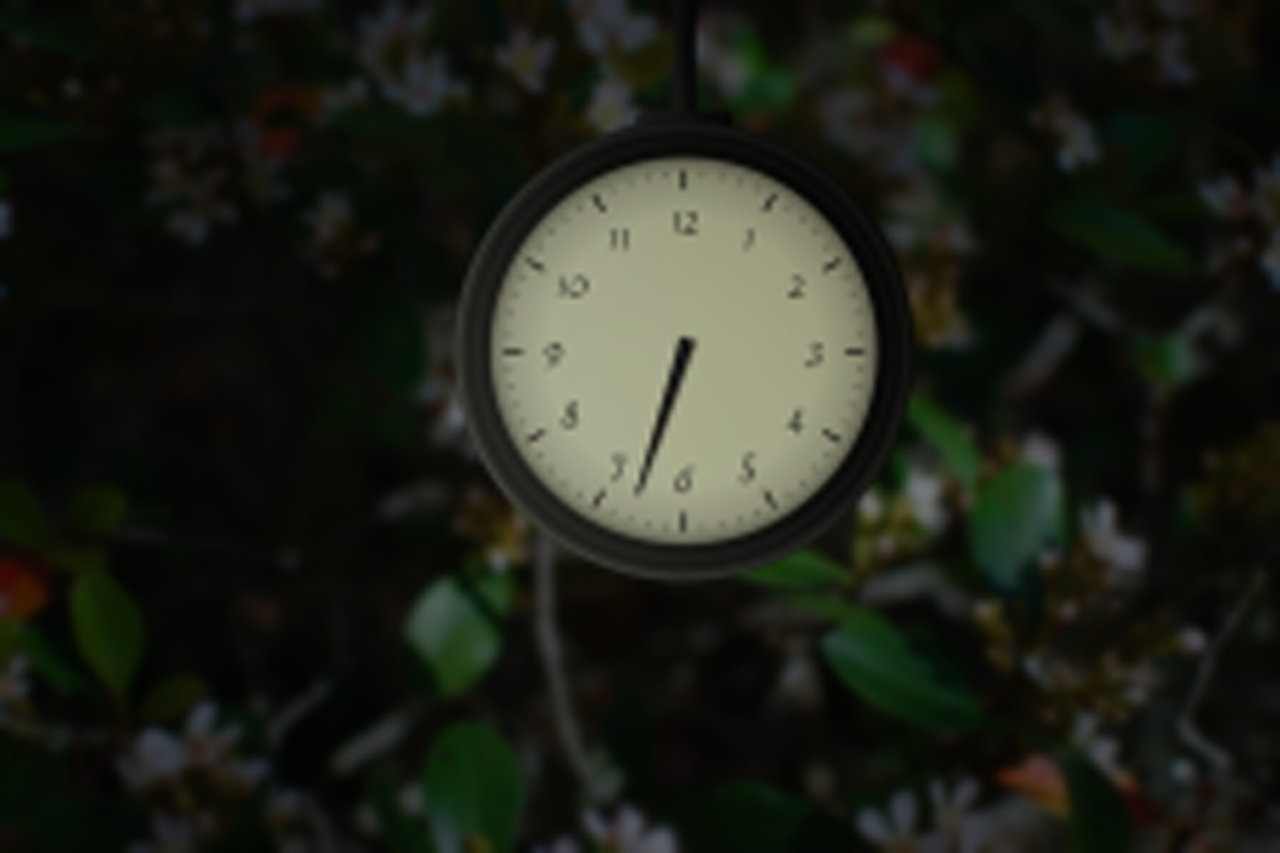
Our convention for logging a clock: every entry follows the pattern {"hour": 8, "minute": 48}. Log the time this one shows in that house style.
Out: {"hour": 6, "minute": 33}
